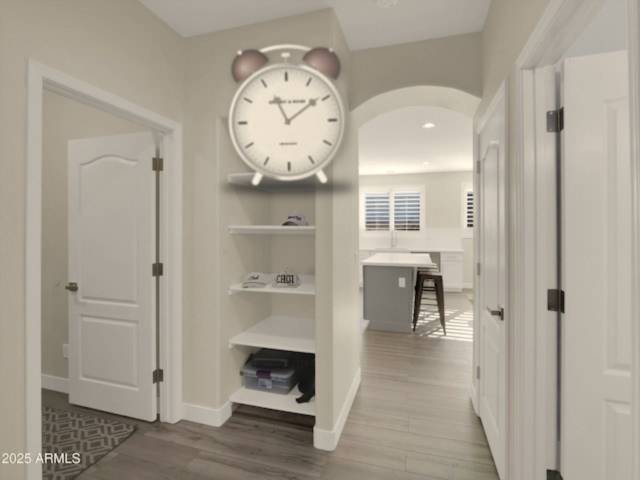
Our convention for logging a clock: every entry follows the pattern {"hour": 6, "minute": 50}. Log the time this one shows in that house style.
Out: {"hour": 11, "minute": 9}
